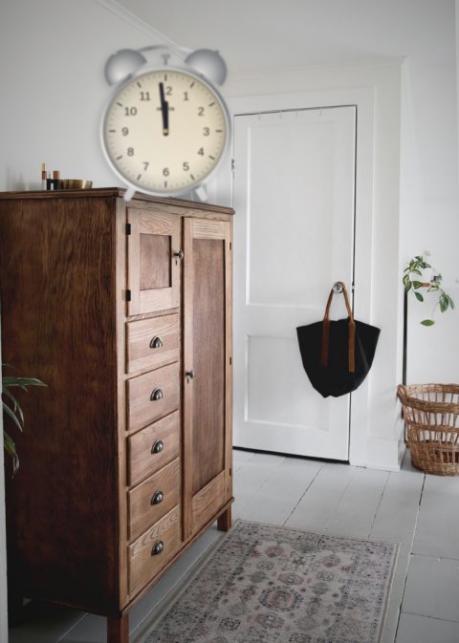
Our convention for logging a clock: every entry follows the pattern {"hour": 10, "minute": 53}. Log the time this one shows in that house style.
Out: {"hour": 11, "minute": 59}
